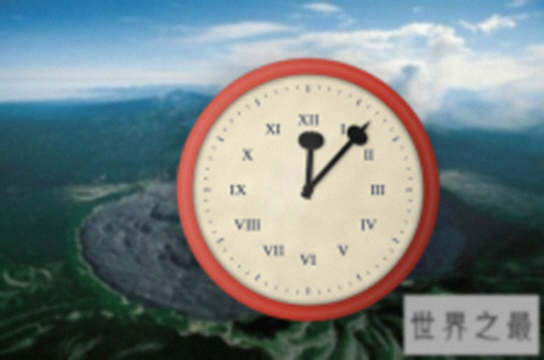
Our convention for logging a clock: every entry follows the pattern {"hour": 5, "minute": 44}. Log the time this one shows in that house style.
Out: {"hour": 12, "minute": 7}
